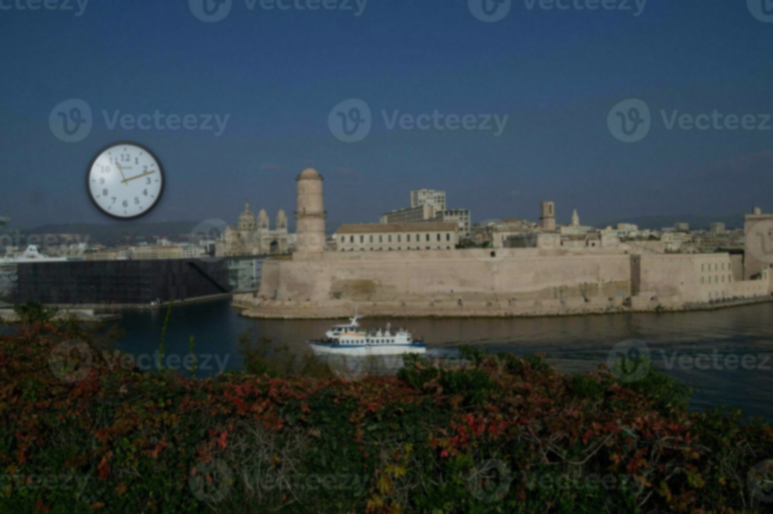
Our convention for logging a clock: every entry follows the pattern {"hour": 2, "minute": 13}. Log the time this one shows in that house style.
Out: {"hour": 11, "minute": 12}
